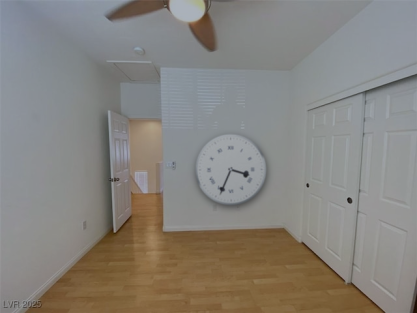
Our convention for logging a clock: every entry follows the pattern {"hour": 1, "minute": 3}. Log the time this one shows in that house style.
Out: {"hour": 3, "minute": 34}
